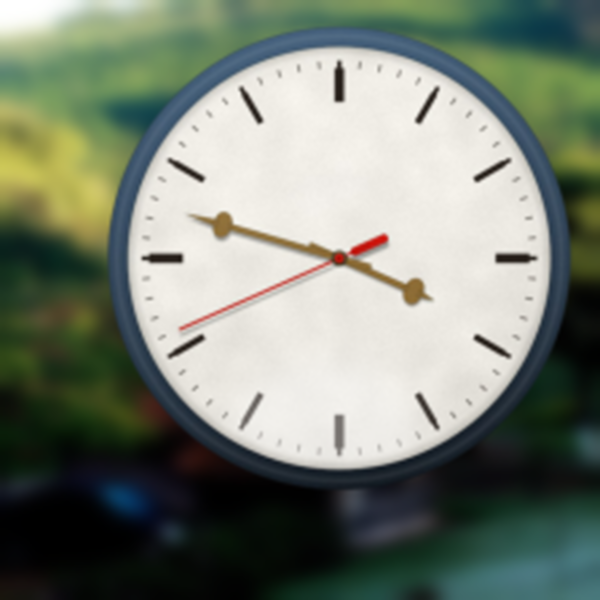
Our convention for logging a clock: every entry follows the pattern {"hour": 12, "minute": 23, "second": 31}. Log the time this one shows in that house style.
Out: {"hour": 3, "minute": 47, "second": 41}
